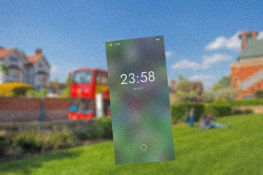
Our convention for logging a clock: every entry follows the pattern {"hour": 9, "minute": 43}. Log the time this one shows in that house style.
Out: {"hour": 23, "minute": 58}
